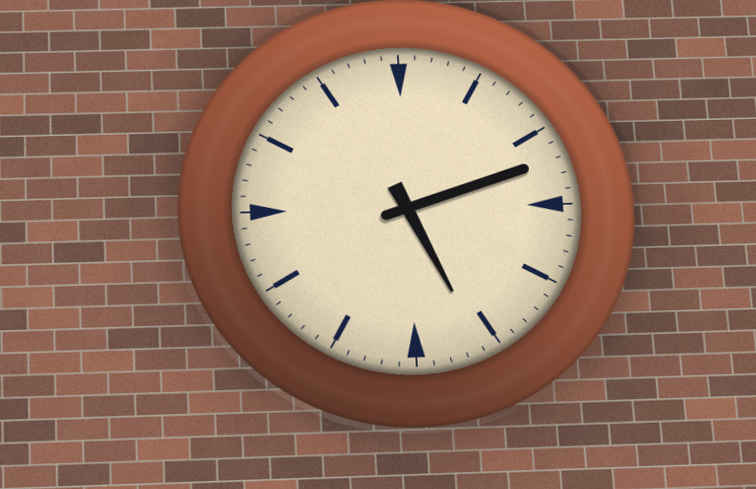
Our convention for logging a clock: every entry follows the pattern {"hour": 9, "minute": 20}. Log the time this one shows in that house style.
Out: {"hour": 5, "minute": 12}
